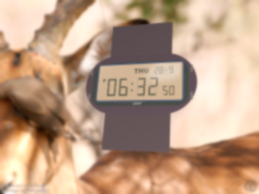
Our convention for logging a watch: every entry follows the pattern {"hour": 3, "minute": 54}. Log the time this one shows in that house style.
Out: {"hour": 6, "minute": 32}
